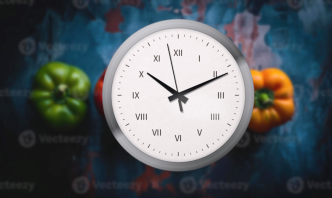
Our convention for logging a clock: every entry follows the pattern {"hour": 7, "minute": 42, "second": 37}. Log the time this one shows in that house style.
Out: {"hour": 10, "minute": 10, "second": 58}
